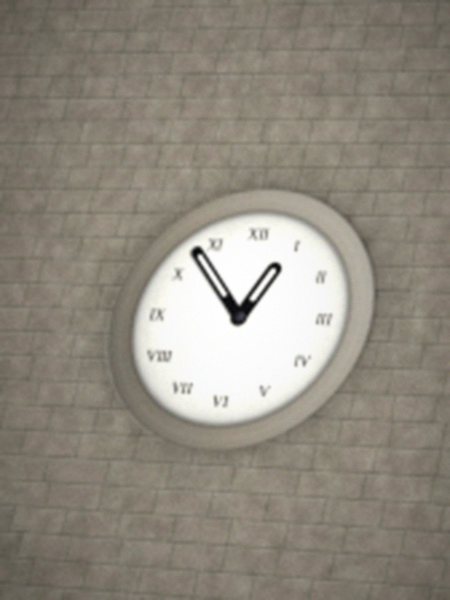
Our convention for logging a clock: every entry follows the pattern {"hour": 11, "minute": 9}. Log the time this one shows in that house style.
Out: {"hour": 12, "minute": 53}
